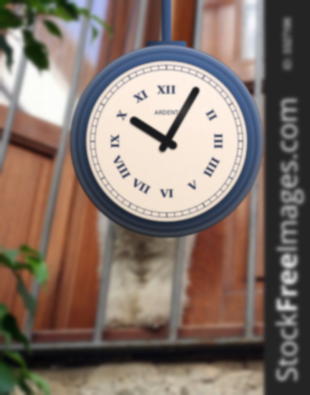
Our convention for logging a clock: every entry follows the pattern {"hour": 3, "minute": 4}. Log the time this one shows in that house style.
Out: {"hour": 10, "minute": 5}
